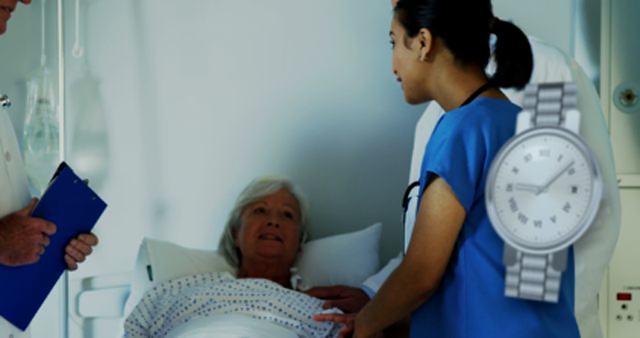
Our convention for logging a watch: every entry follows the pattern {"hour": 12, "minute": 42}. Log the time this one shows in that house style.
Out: {"hour": 9, "minute": 8}
